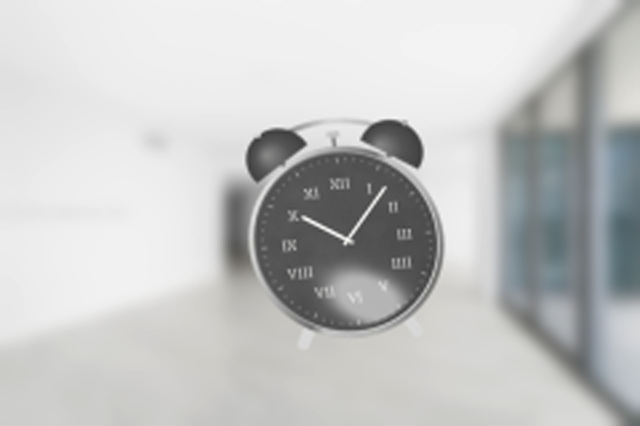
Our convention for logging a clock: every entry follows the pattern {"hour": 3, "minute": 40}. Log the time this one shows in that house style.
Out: {"hour": 10, "minute": 7}
